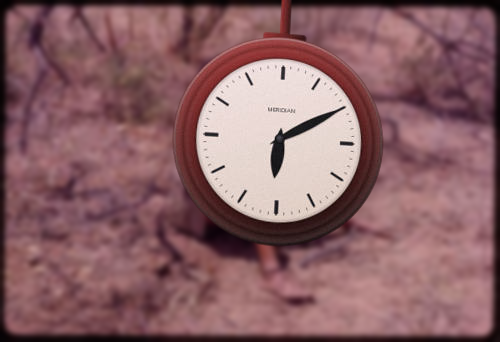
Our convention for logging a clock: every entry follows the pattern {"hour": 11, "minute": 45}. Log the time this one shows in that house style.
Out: {"hour": 6, "minute": 10}
